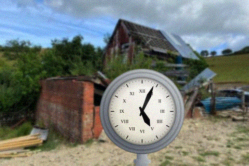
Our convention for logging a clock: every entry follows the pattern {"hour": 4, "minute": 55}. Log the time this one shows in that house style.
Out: {"hour": 5, "minute": 4}
